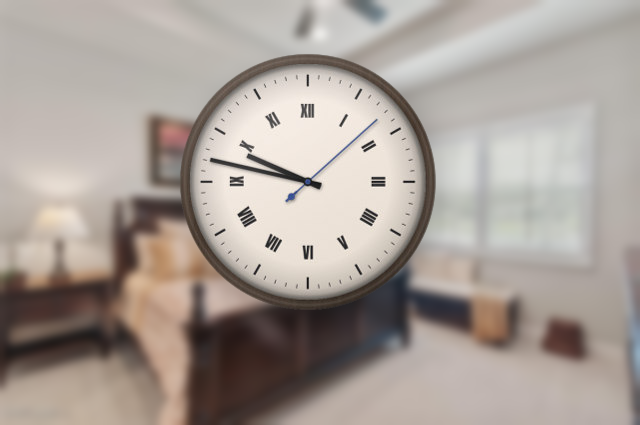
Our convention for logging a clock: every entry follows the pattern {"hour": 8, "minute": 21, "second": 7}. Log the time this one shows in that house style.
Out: {"hour": 9, "minute": 47, "second": 8}
